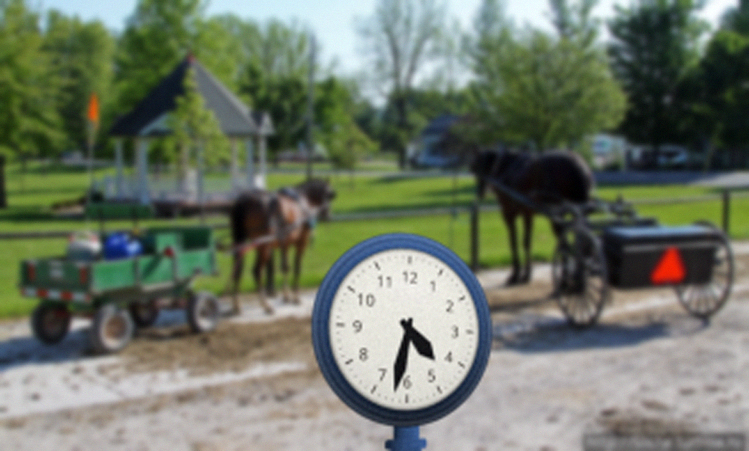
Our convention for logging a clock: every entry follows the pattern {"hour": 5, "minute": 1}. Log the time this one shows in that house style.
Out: {"hour": 4, "minute": 32}
